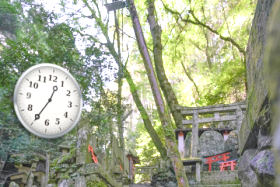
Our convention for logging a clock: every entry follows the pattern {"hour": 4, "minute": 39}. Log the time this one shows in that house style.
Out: {"hour": 12, "minute": 35}
